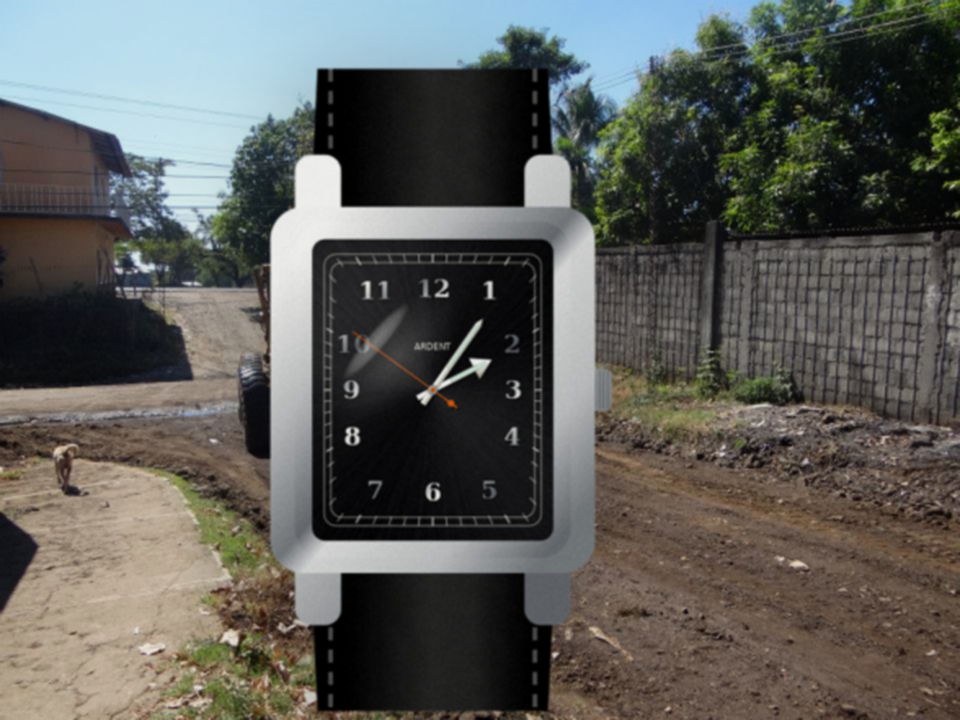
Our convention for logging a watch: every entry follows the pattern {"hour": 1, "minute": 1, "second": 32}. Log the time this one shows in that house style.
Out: {"hour": 2, "minute": 5, "second": 51}
